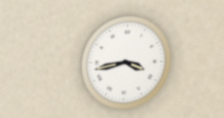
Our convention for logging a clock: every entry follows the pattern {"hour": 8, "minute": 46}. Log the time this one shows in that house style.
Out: {"hour": 3, "minute": 43}
